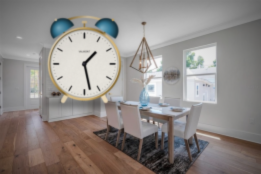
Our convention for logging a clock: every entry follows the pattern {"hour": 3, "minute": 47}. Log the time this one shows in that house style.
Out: {"hour": 1, "minute": 28}
